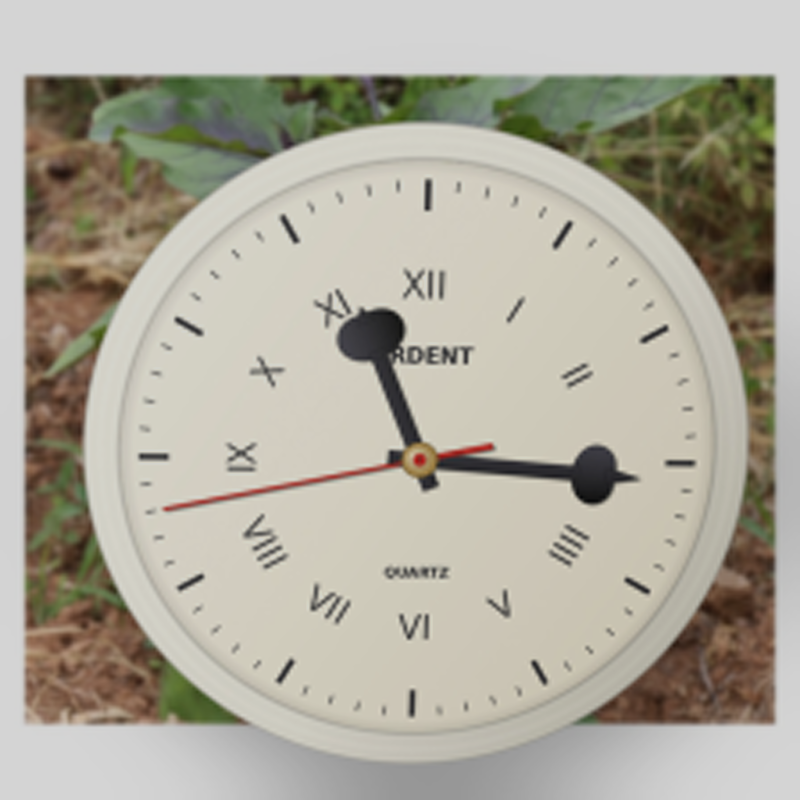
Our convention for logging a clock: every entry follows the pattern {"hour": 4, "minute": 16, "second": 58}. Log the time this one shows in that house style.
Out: {"hour": 11, "minute": 15, "second": 43}
